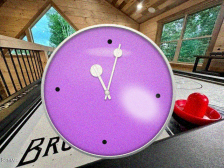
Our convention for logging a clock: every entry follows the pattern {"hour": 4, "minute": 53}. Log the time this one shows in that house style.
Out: {"hour": 11, "minute": 2}
